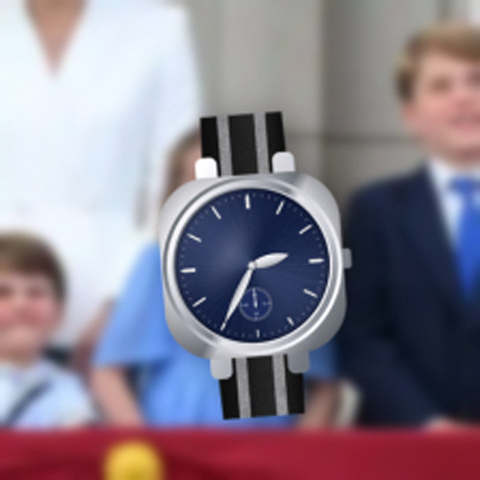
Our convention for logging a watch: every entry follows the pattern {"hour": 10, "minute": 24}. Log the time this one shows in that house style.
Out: {"hour": 2, "minute": 35}
